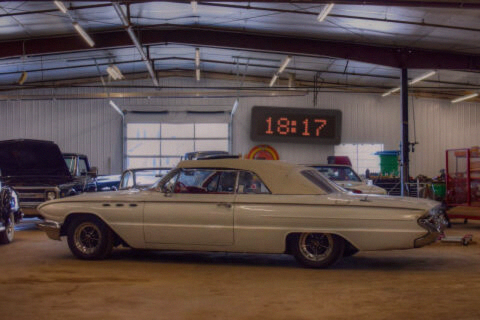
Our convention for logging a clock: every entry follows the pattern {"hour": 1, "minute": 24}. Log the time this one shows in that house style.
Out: {"hour": 18, "minute": 17}
